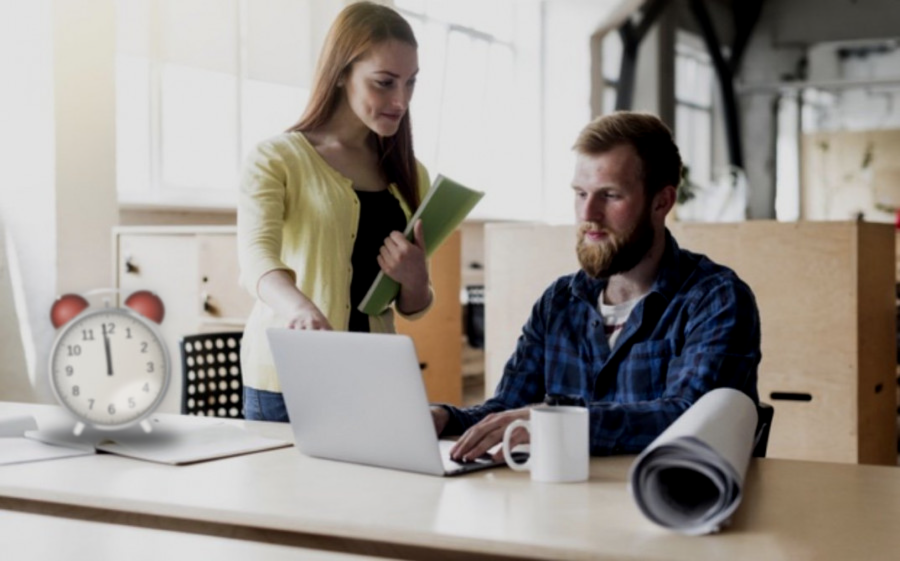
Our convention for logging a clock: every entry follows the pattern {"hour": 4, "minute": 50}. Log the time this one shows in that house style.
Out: {"hour": 11, "minute": 59}
